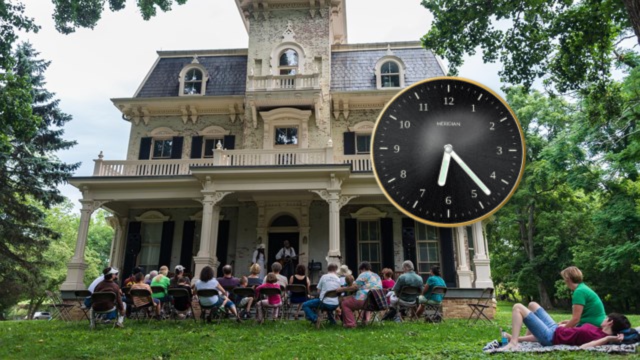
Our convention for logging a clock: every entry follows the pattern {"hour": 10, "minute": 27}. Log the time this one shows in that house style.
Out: {"hour": 6, "minute": 23}
